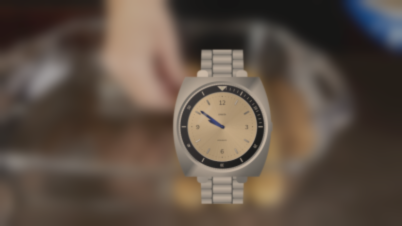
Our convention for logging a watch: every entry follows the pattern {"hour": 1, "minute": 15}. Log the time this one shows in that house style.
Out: {"hour": 9, "minute": 51}
